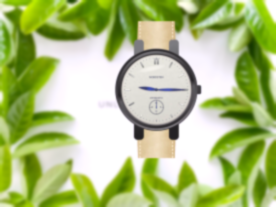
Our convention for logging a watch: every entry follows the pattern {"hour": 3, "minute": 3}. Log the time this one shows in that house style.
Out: {"hour": 9, "minute": 15}
